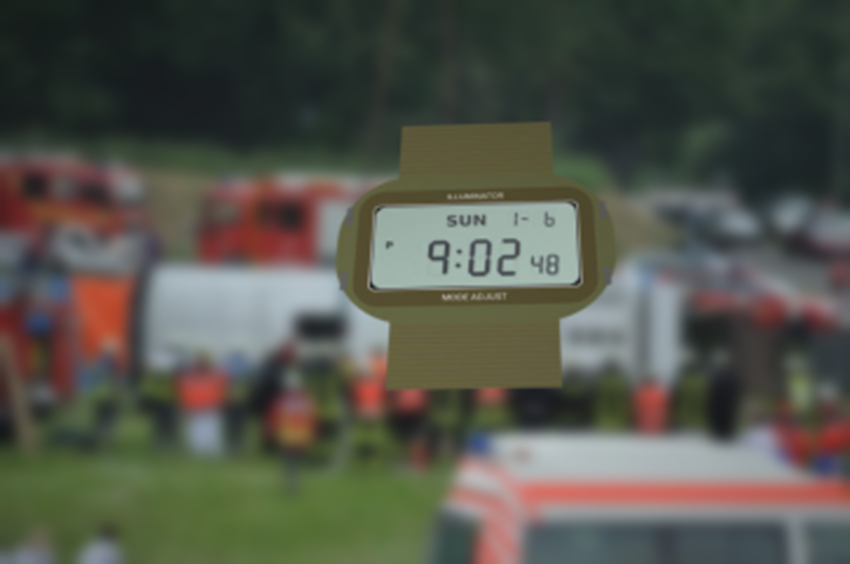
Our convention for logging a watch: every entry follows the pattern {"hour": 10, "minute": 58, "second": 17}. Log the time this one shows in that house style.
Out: {"hour": 9, "minute": 2, "second": 48}
